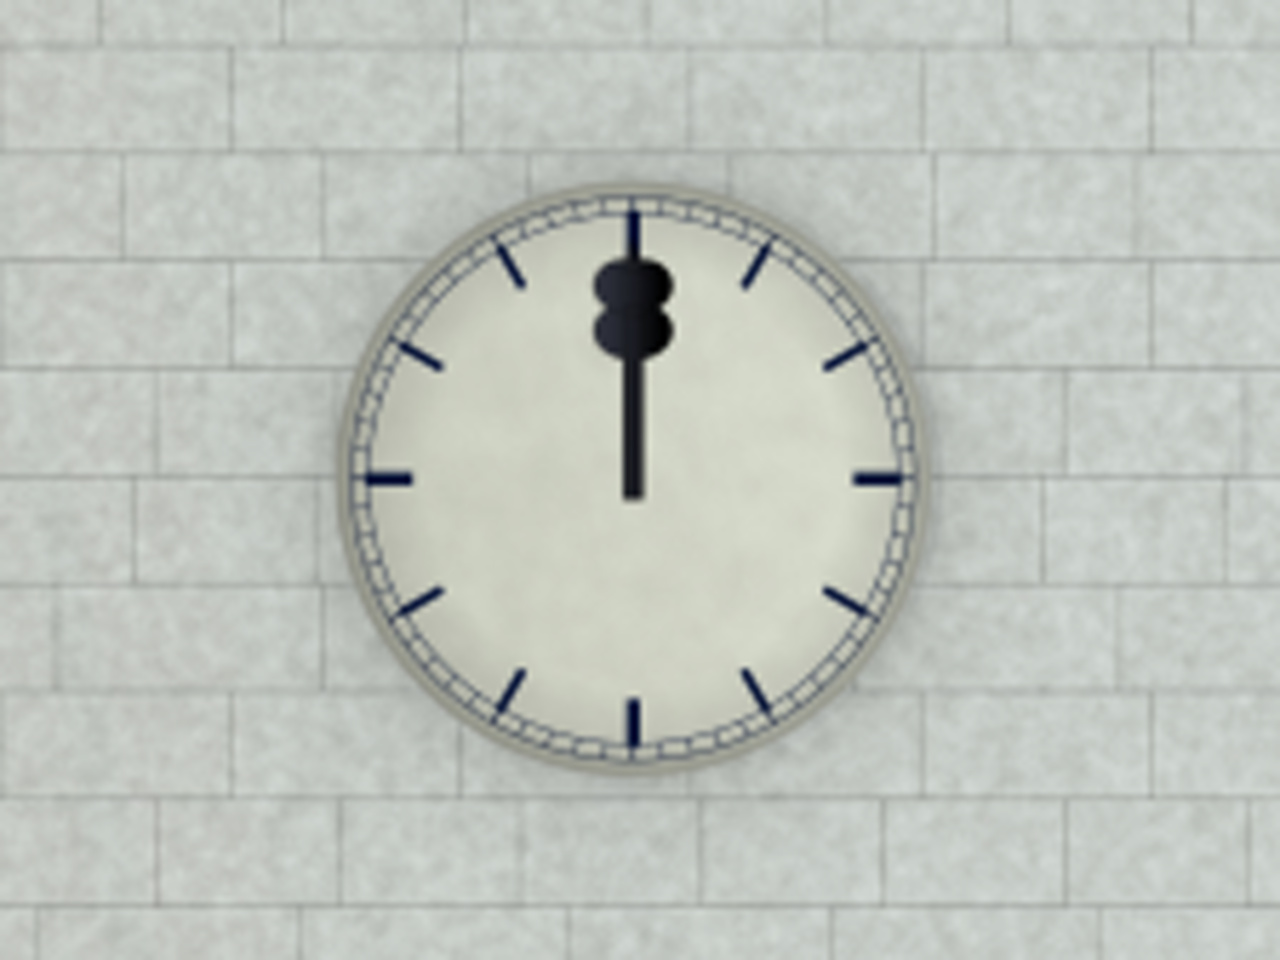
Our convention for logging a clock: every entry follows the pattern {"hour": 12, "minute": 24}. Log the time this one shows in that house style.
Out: {"hour": 12, "minute": 0}
